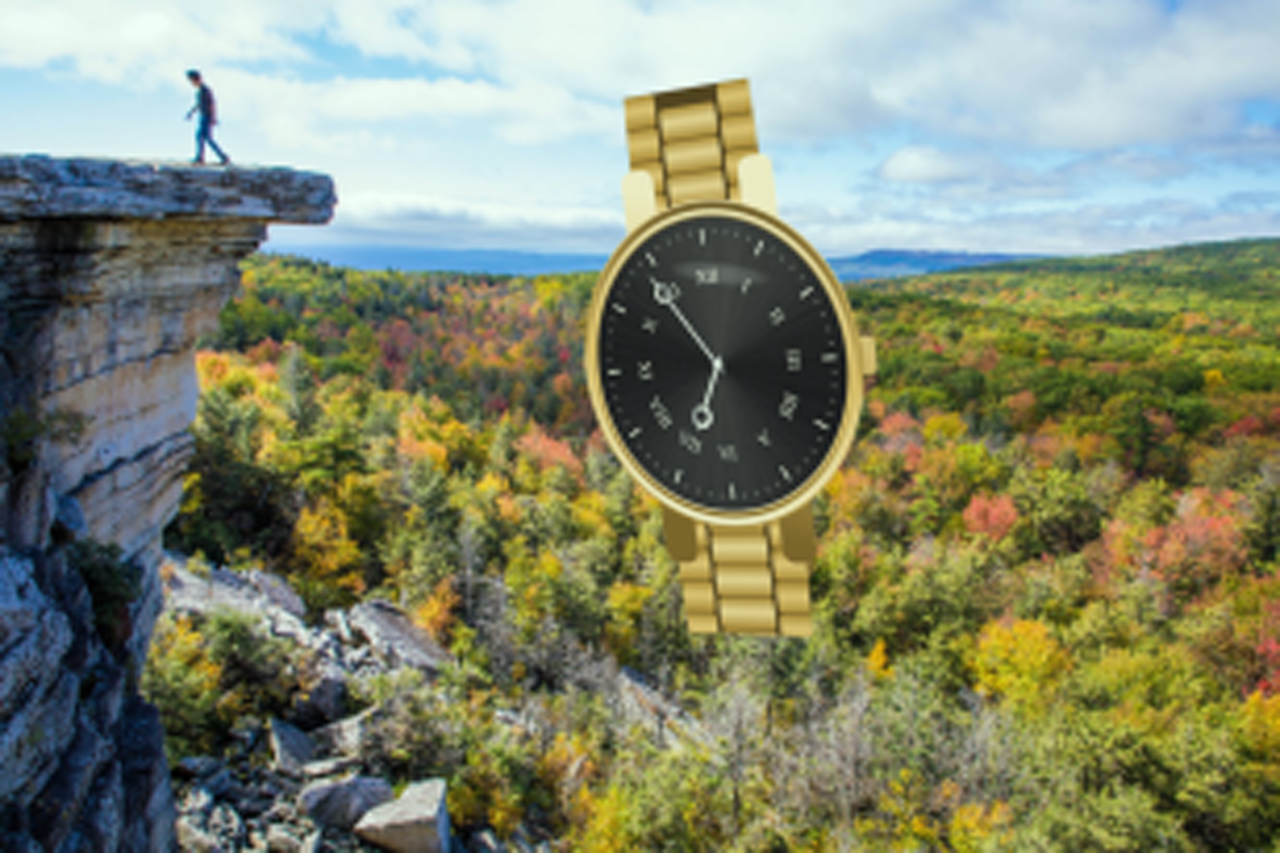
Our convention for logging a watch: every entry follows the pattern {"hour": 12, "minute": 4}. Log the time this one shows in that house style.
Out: {"hour": 6, "minute": 54}
